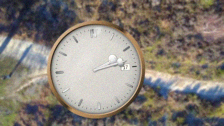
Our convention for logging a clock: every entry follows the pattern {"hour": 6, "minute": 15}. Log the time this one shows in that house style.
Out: {"hour": 2, "minute": 13}
